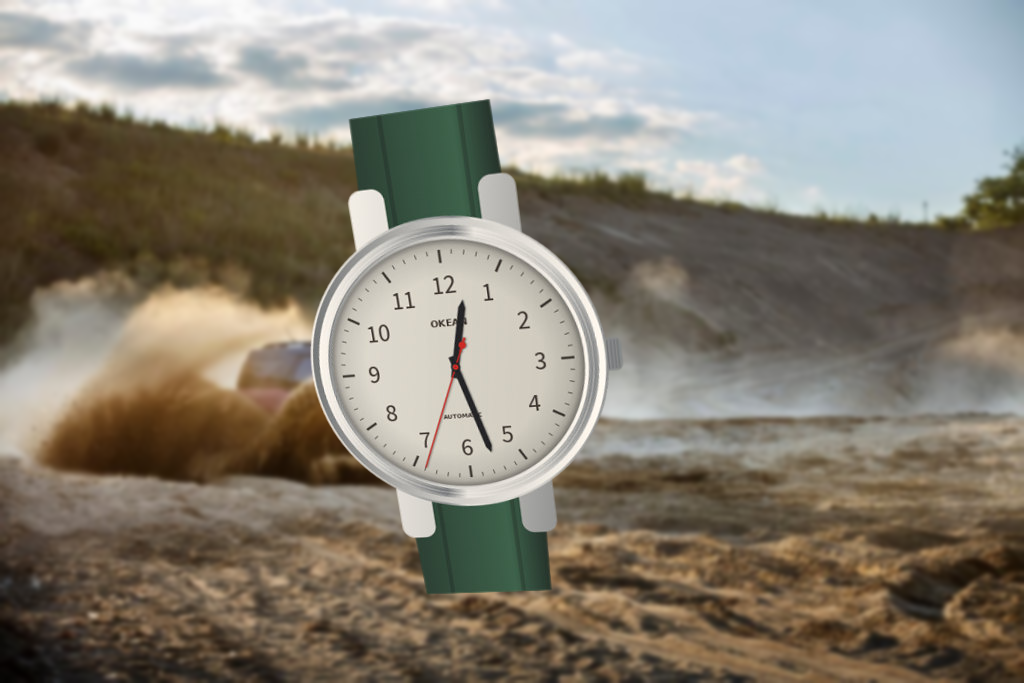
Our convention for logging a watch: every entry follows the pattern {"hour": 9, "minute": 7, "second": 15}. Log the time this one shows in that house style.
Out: {"hour": 12, "minute": 27, "second": 34}
